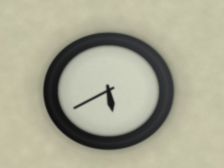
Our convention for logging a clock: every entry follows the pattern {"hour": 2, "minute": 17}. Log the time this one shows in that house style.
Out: {"hour": 5, "minute": 40}
